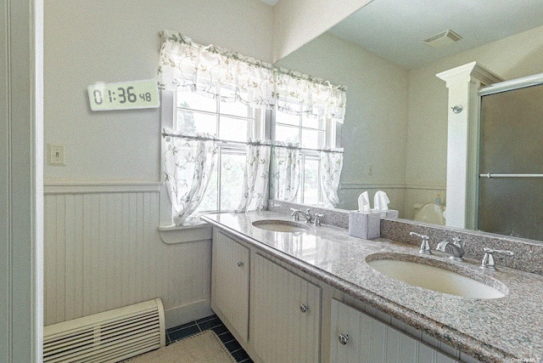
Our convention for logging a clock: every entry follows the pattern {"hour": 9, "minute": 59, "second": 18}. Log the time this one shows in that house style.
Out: {"hour": 1, "minute": 36, "second": 48}
